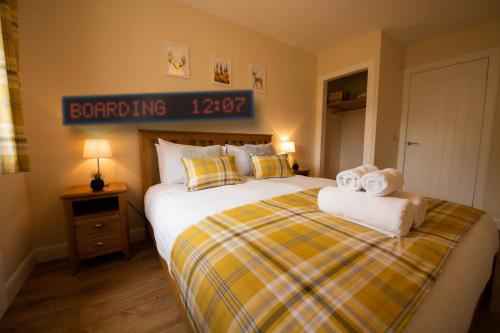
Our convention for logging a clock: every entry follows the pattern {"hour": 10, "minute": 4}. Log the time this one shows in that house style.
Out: {"hour": 12, "minute": 7}
